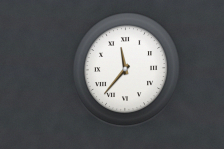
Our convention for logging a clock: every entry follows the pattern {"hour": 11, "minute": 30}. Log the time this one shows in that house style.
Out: {"hour": 11, "minute": 37}
